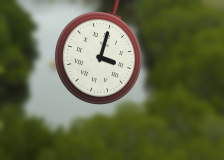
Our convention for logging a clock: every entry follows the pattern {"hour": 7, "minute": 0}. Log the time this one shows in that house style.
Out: {"hour": 3, "minute": 0}
